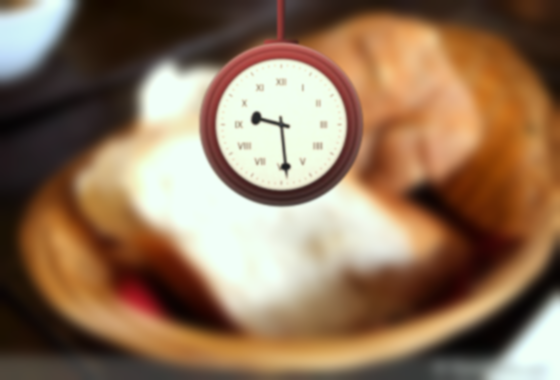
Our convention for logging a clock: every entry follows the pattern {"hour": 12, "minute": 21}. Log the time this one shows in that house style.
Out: {"hour": 9, "minute": 29}
